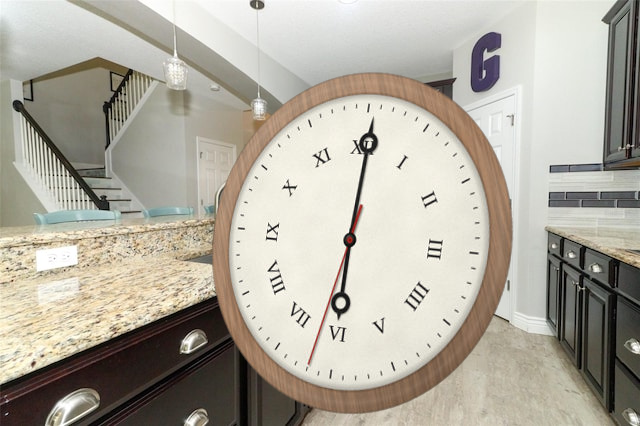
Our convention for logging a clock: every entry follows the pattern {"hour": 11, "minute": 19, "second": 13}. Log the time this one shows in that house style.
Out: {"hour": 6, "minute": 0, "second": 32}
